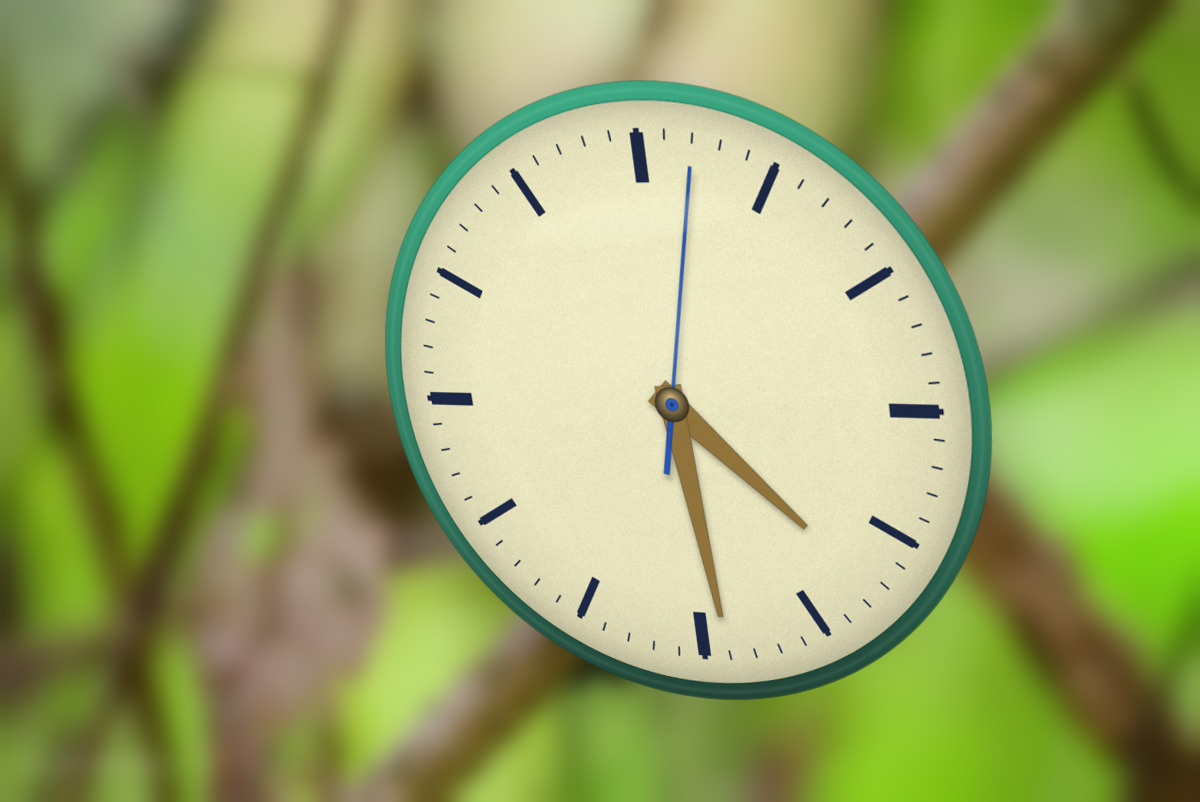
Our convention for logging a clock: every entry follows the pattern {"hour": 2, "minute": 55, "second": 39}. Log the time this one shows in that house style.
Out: {"hour": 4, "minute": 29, "second": 2}
